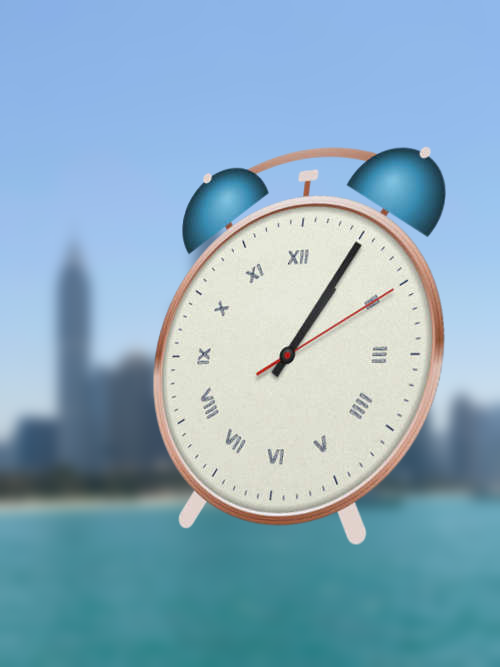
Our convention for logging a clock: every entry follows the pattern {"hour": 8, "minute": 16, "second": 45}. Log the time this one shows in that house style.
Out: {"hour": 1, "minute": 5, "second": 10}
